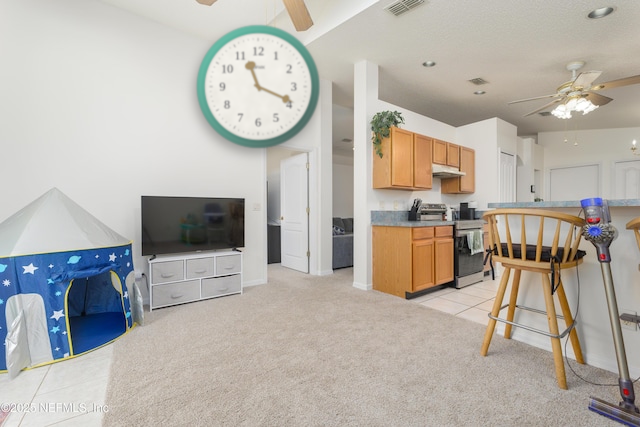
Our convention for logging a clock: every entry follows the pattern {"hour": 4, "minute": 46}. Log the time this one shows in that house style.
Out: {"hour": 11, "minute": 19}
